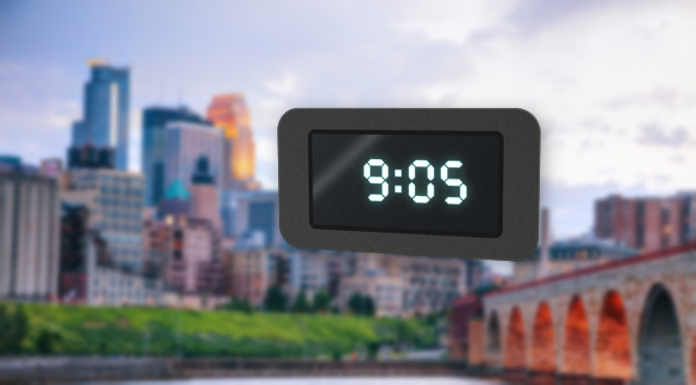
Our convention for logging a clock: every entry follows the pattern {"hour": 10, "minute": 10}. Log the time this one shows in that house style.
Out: {"hour": 9, "minute": 5}
